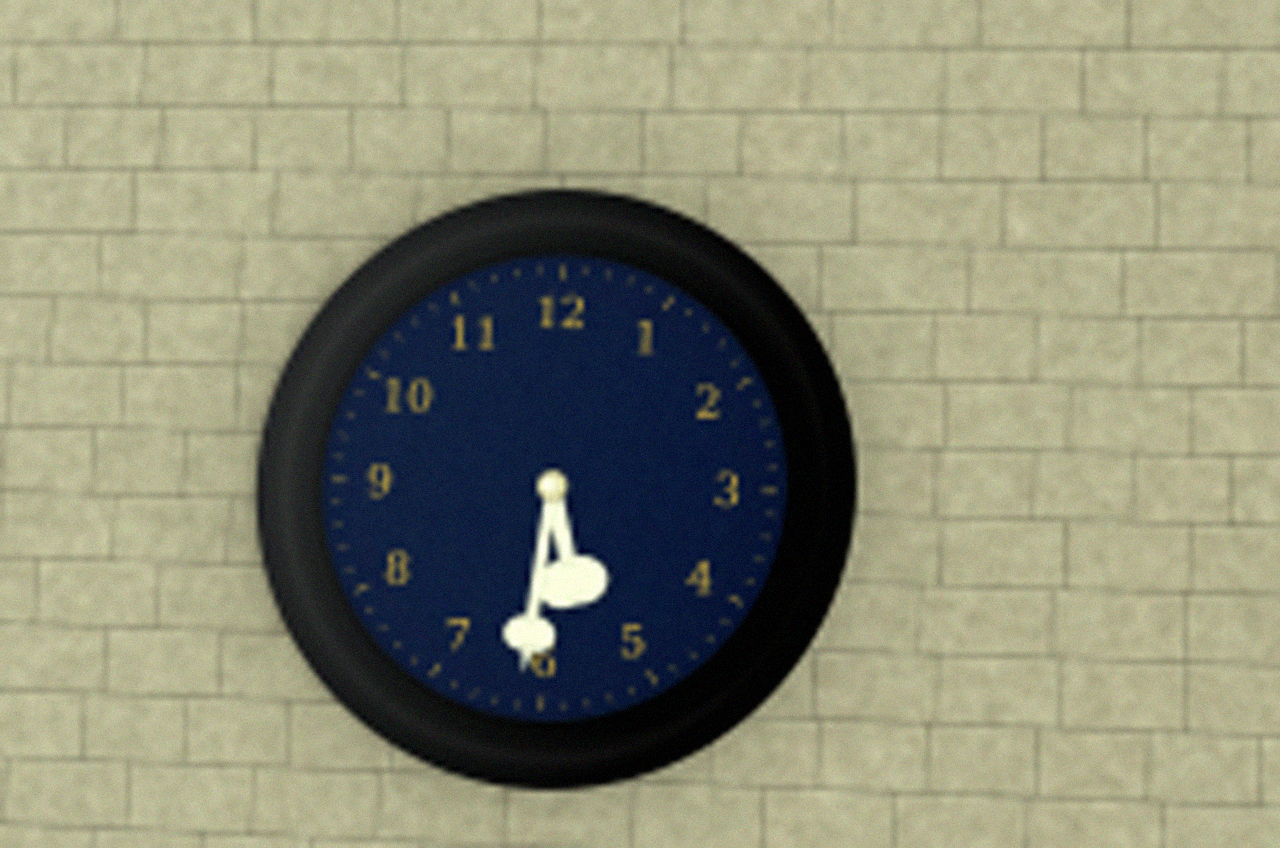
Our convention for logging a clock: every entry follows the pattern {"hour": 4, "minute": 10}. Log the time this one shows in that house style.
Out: {"hour": 5, "minute": 31}
